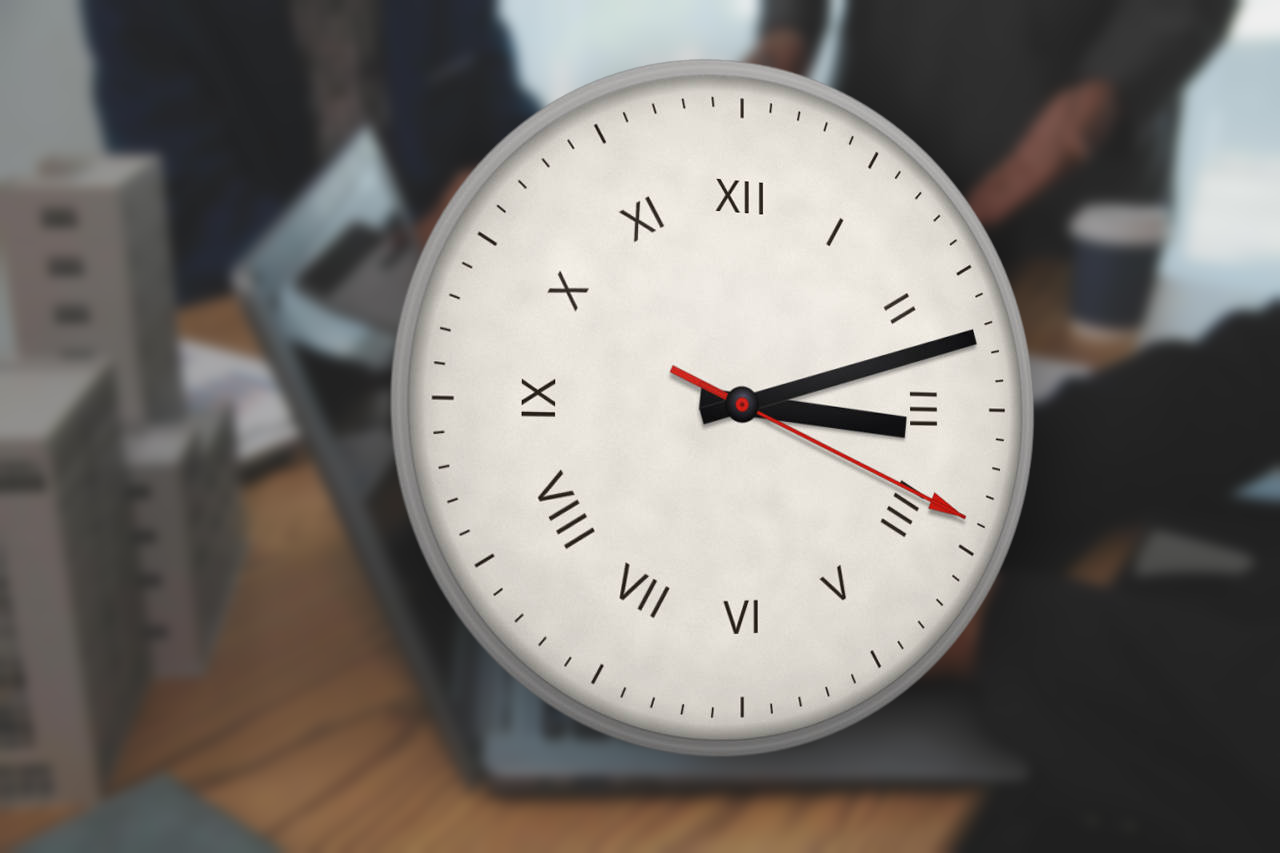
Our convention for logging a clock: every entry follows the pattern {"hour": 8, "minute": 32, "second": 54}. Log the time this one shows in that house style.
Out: {"hour": 3, "minute": 12, "second": 19}
